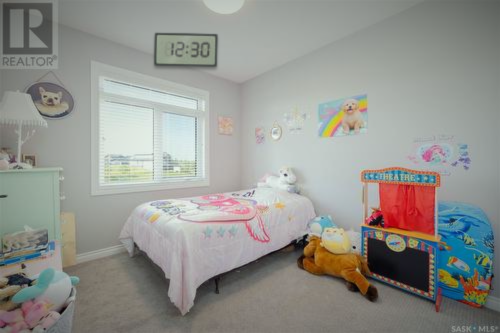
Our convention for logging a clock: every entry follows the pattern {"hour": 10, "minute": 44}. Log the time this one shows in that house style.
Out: {"hour": 12, "minute": 30}
